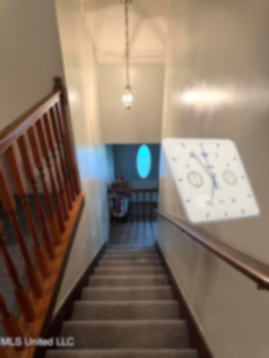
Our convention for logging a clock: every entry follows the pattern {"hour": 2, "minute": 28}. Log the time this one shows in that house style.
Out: {"hour": 6, "minute": 56}
